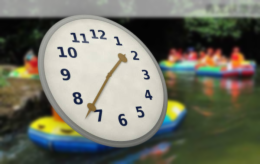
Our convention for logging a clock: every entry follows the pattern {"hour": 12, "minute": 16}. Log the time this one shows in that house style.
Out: {"hour": 1, "minute": 37}
